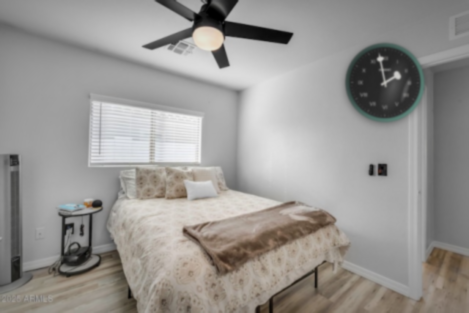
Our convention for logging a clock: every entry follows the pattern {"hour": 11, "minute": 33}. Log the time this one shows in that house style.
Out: {"hour": 1, "minute": 58}
